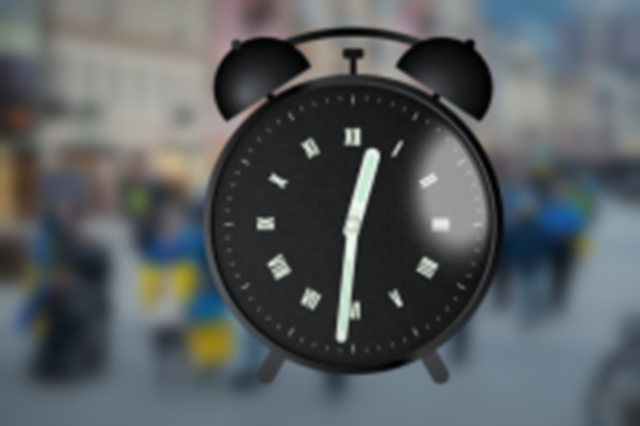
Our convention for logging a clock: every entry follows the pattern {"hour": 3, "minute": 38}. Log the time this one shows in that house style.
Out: {"hour": 12, "minute": 31}
